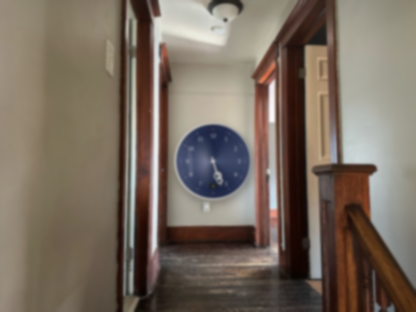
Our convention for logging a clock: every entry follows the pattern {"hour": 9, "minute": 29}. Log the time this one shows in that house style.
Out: {"hour": 5, "minute": 27}
